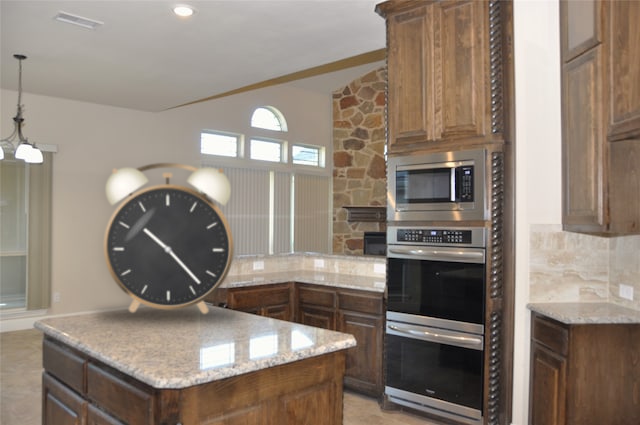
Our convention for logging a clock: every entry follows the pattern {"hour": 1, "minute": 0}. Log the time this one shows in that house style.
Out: {"hour": 10, "minute": 23}
